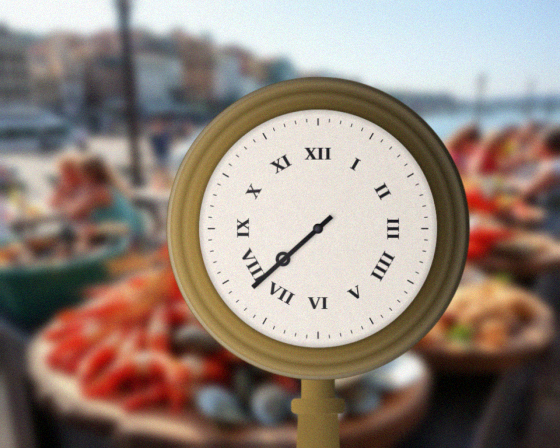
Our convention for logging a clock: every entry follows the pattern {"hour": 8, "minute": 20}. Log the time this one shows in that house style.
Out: {"hour": 7, "minute": 38}
